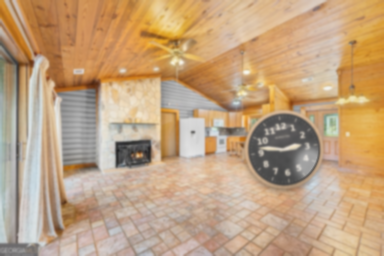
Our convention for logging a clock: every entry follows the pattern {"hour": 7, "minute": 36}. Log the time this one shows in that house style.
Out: {"hour": 2, "minute": 47}
